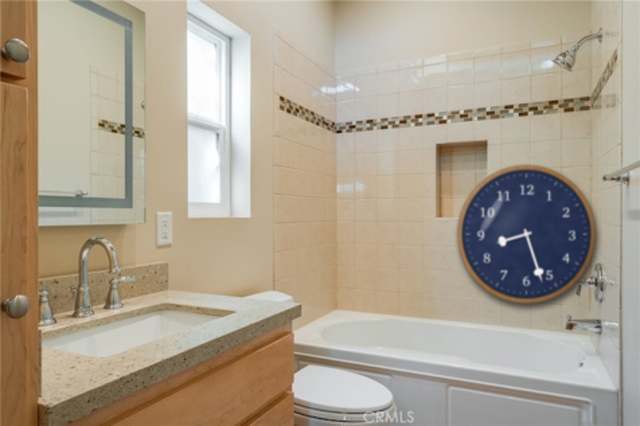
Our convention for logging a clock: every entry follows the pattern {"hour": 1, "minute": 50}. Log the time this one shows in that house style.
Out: {"hour": 8, "minute": 27}
